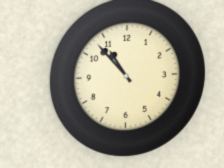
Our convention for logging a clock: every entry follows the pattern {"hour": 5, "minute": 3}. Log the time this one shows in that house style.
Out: {"hour": 10, "minute": 53}
